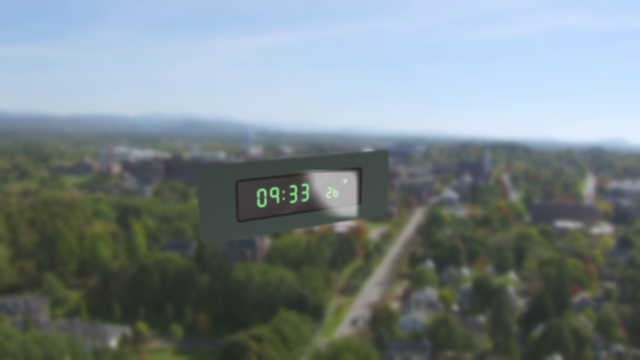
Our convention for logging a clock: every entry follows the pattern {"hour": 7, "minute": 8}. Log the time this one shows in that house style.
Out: {"hour": 9, "minute": 33}
